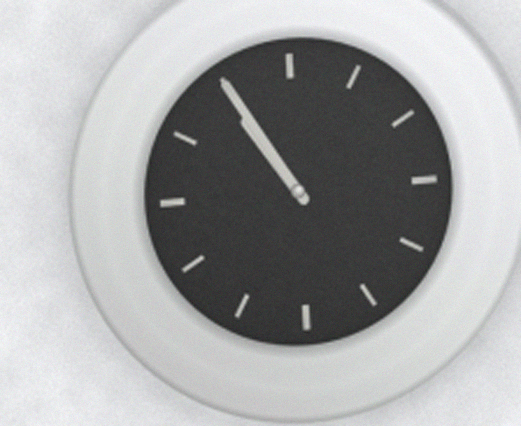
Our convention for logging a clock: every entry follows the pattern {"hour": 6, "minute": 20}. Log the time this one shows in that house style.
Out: {"hour": 10, "minute": 55}
